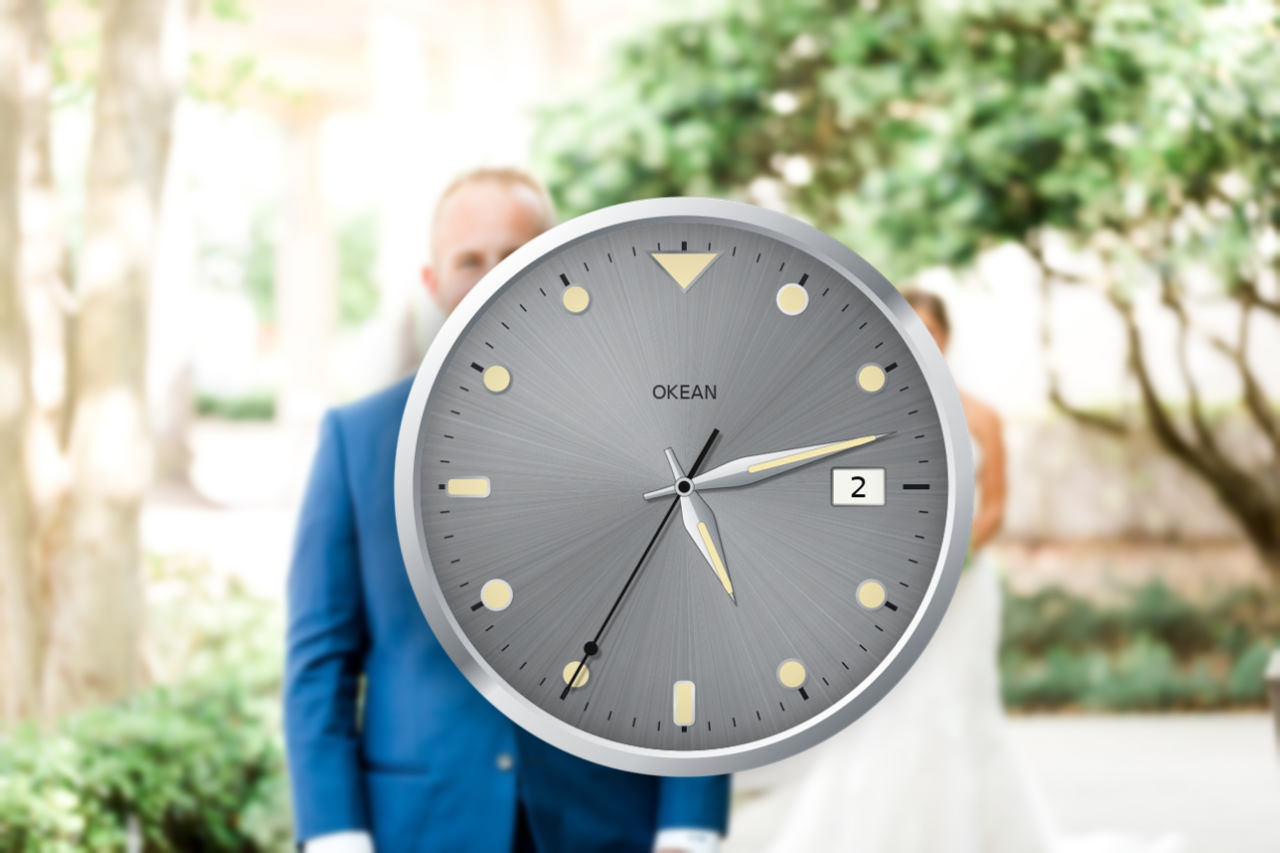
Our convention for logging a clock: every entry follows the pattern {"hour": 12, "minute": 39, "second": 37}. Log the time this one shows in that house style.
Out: {"hour": 5, "minute": 12, "second": 35}
